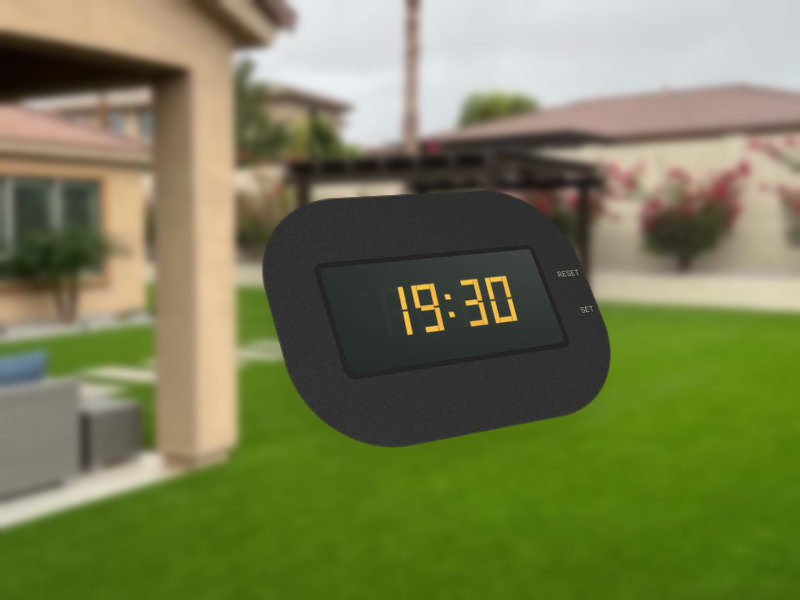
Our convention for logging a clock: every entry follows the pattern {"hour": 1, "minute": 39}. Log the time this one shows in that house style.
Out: {"hour": 19, "minute": 30}
